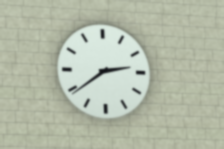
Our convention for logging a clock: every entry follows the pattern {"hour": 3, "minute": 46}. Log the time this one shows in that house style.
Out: {"hour": 2, "minute": 39}
